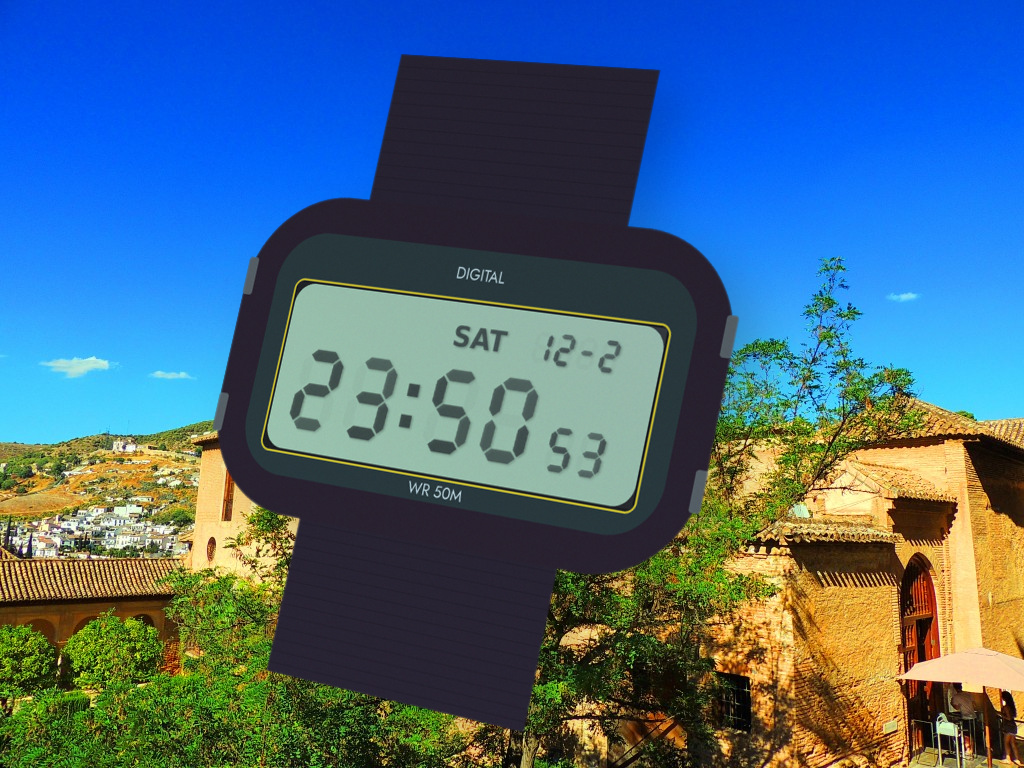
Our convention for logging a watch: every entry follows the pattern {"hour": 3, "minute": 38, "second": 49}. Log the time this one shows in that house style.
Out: {"hour": 23, "minute": 50, "second": 53}
